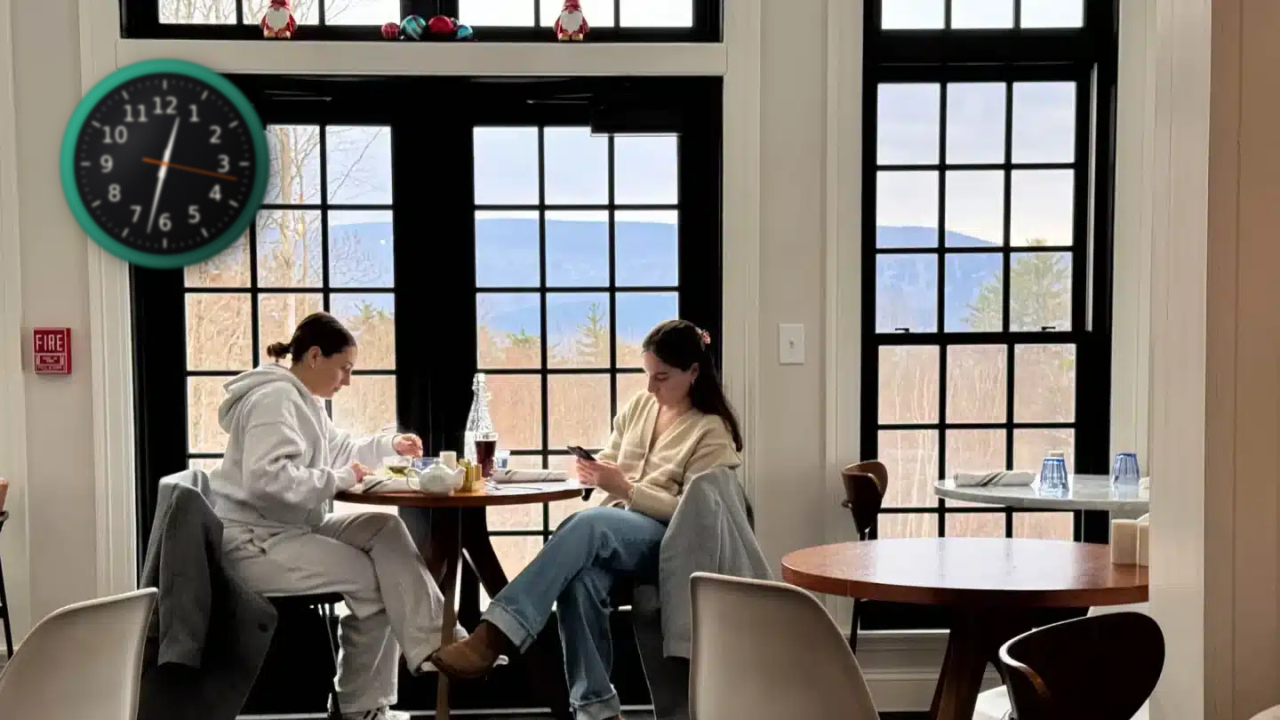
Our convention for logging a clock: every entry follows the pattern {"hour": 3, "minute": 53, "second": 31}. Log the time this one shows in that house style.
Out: {"hour": 12, "minute": 32, "second": 17}
